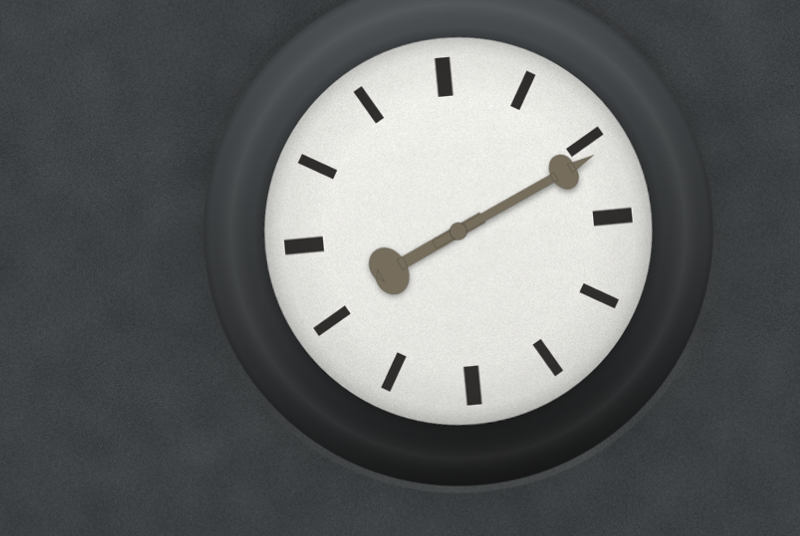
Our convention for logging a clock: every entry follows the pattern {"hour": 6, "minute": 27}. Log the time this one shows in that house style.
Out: {"hour": 8, "minute": 11}
